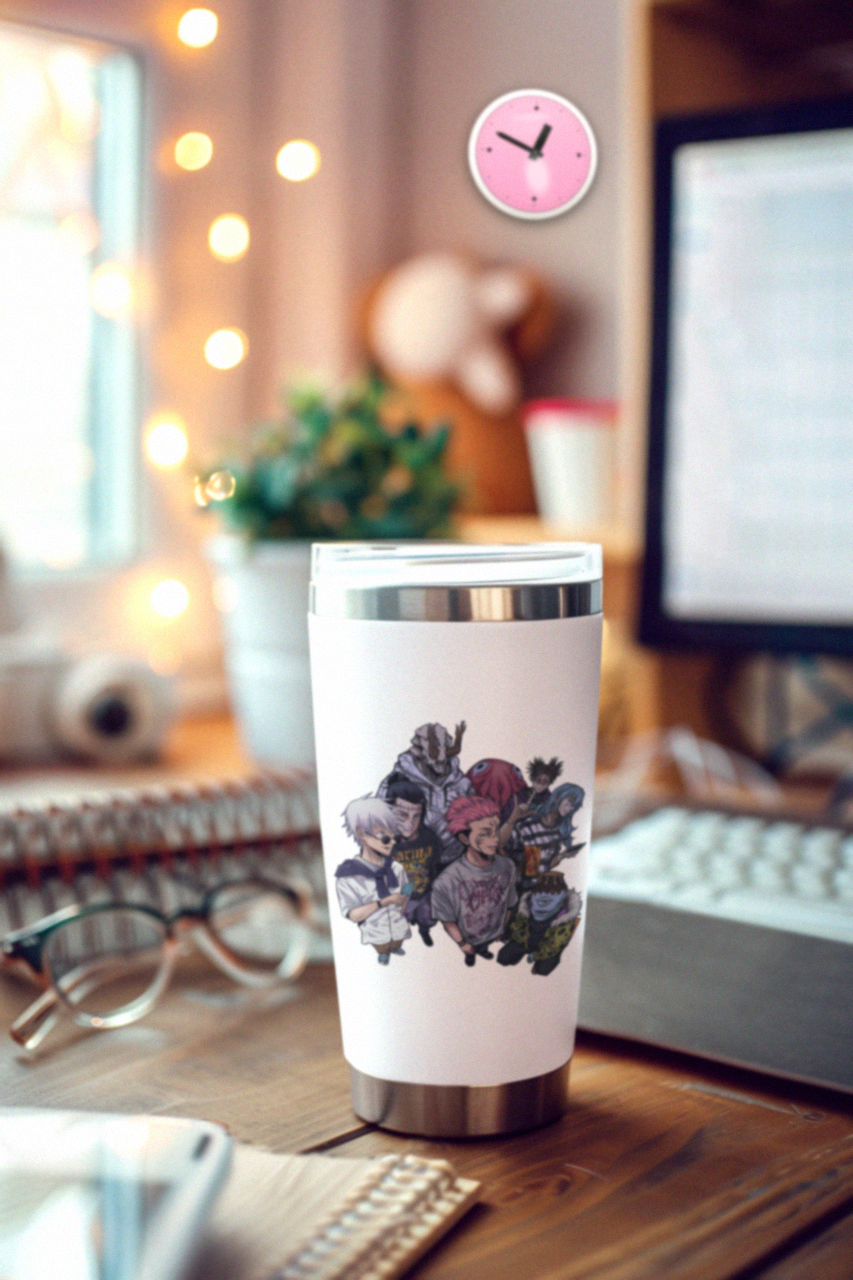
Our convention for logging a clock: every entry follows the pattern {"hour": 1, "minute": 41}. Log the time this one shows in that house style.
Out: {"hour": 12, "minute": 49}
